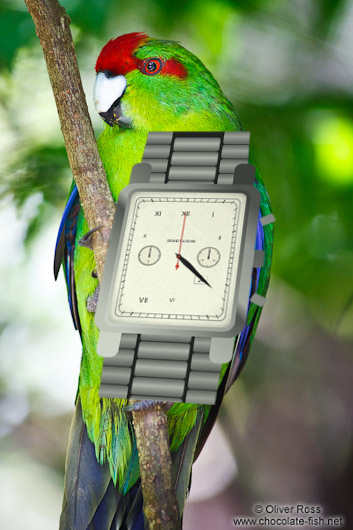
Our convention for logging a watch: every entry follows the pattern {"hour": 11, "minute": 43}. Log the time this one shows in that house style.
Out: {"hour": 4, "minute": 22}
